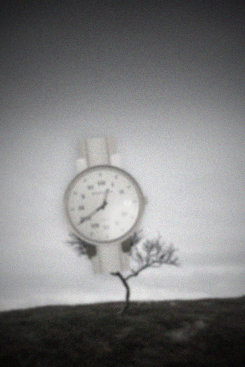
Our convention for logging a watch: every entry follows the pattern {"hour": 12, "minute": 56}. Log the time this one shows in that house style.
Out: {"hour": 12, "minute": 40}
